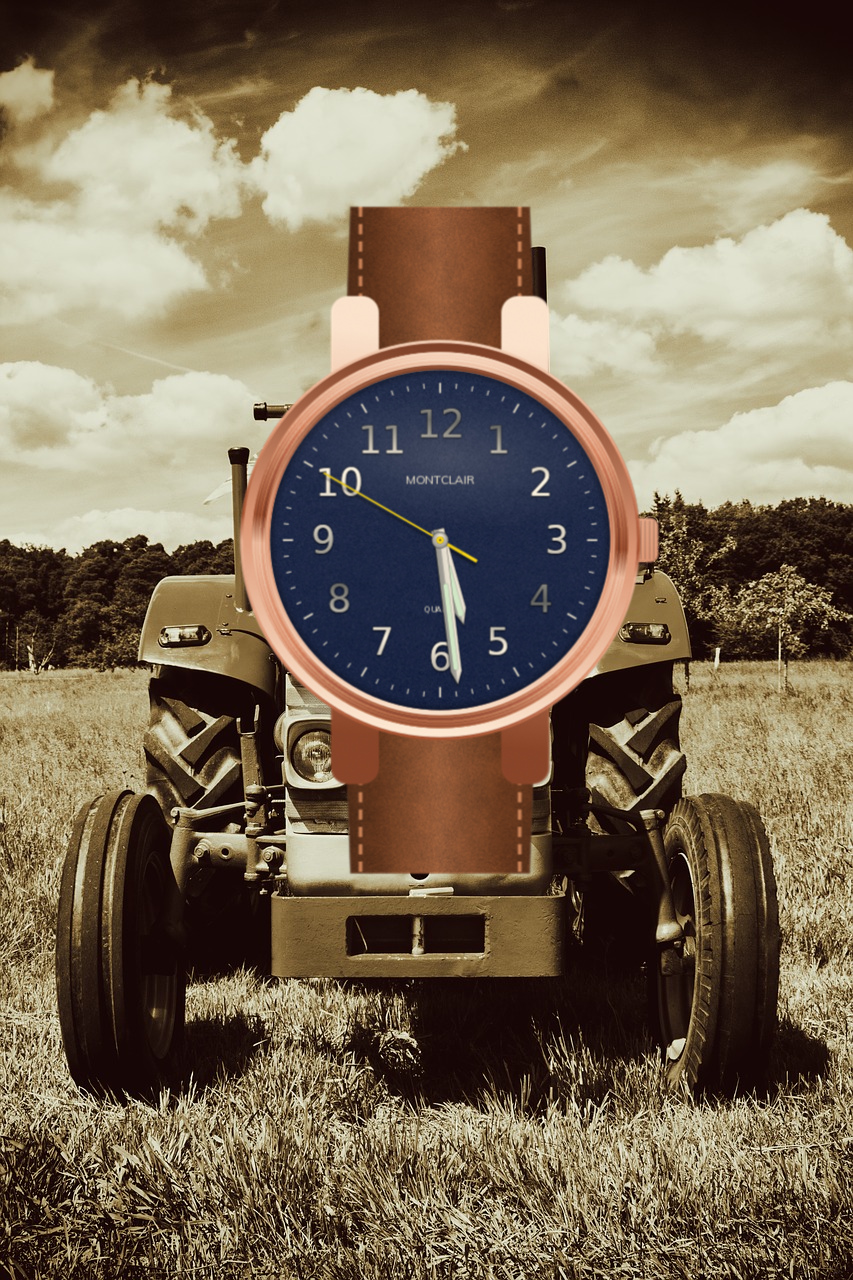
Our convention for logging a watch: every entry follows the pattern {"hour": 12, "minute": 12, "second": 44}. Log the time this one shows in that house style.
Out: {"hour": 5, "minute": 28, "second": 50}
